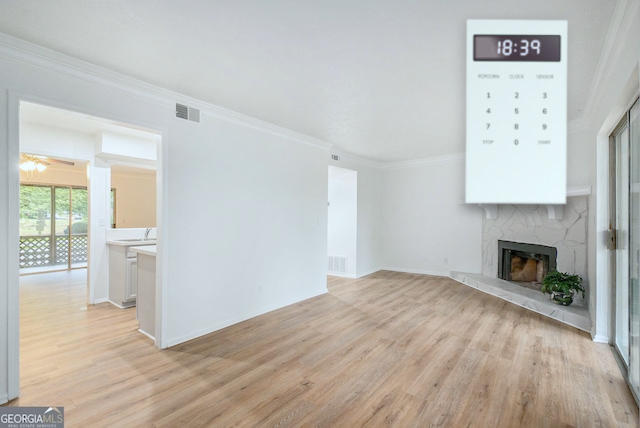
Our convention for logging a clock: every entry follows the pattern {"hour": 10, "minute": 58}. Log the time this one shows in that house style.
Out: {"hour": 18, "minute": 39}
